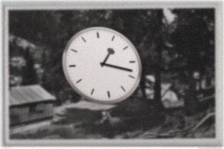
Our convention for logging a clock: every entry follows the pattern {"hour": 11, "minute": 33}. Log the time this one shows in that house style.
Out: {"hour": 1, "minute": 18}
